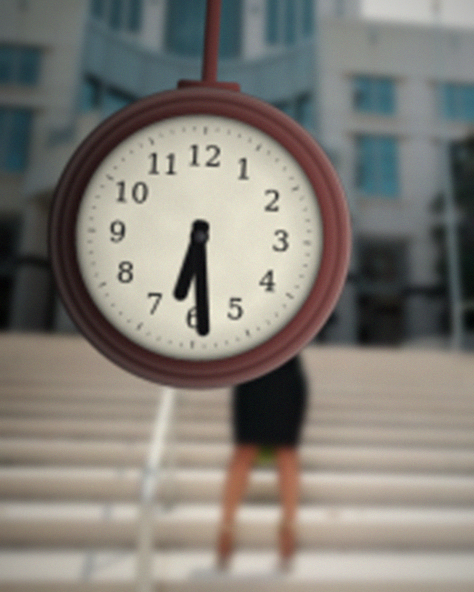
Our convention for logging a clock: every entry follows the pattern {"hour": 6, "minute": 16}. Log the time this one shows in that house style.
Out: {"hour": 6, "minute": 29}
